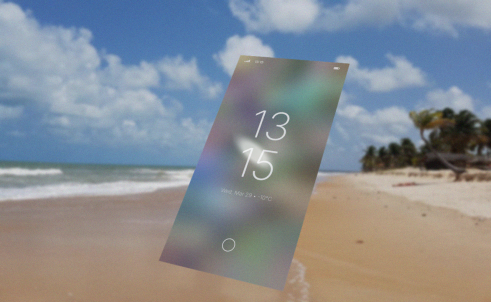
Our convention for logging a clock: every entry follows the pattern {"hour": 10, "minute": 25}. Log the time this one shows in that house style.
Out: {"hour": 13, "minute": 15}
